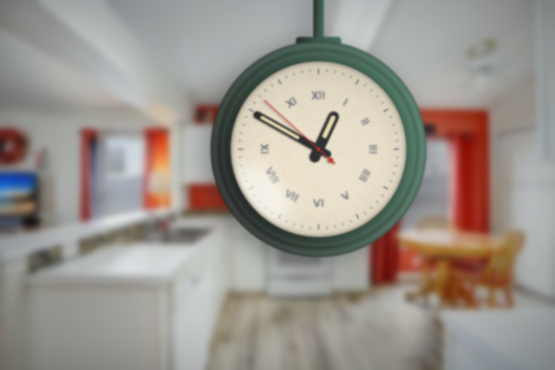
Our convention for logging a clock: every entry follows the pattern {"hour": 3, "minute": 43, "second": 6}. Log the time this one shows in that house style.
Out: {"hour": 12, "minute": 49, "second": 52}
